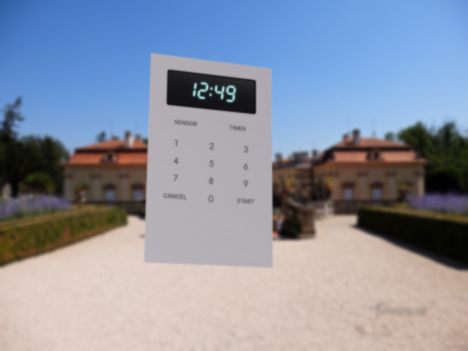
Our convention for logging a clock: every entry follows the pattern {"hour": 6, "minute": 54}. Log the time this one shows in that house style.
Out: {"hour": 12, "minute": 49}
